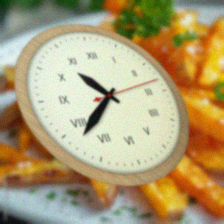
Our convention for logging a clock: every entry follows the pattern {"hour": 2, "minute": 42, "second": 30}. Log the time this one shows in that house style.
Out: {"hour": 10, "minute": 38, "second": 13}
